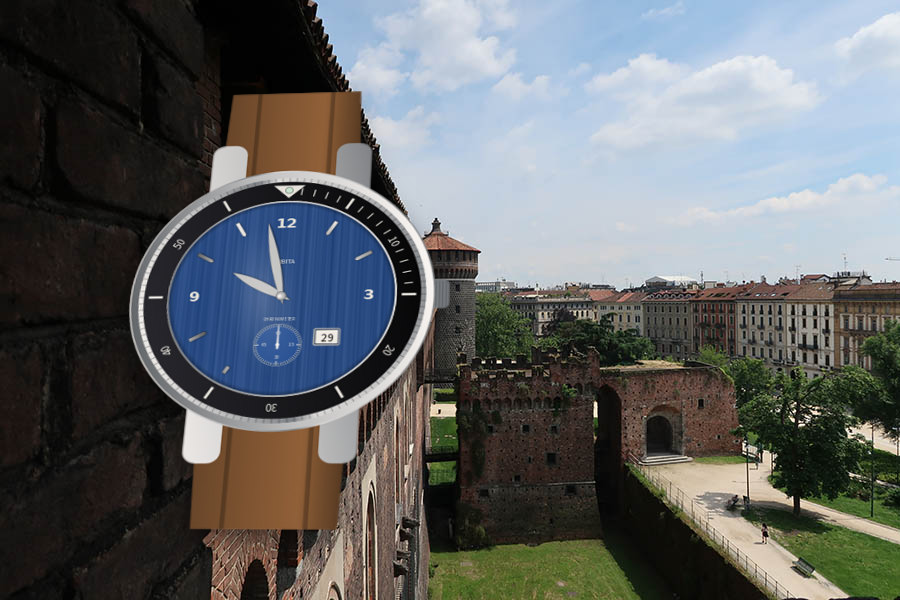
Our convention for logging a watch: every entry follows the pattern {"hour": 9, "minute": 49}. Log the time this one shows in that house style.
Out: {"hour": 9, "minute": 58}
